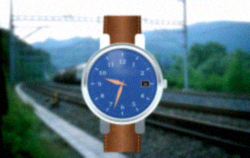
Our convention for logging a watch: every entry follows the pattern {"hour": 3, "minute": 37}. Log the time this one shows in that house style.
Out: {"hour": 9, "minute": 33}
